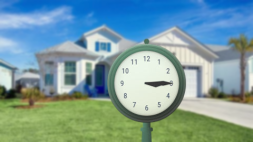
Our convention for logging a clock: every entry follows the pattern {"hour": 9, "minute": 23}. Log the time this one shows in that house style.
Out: {"hour": 3, "minute": 15}
